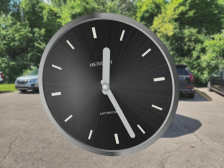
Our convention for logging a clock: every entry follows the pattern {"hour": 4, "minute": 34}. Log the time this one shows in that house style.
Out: {"hour": 12, "minute": 27}
